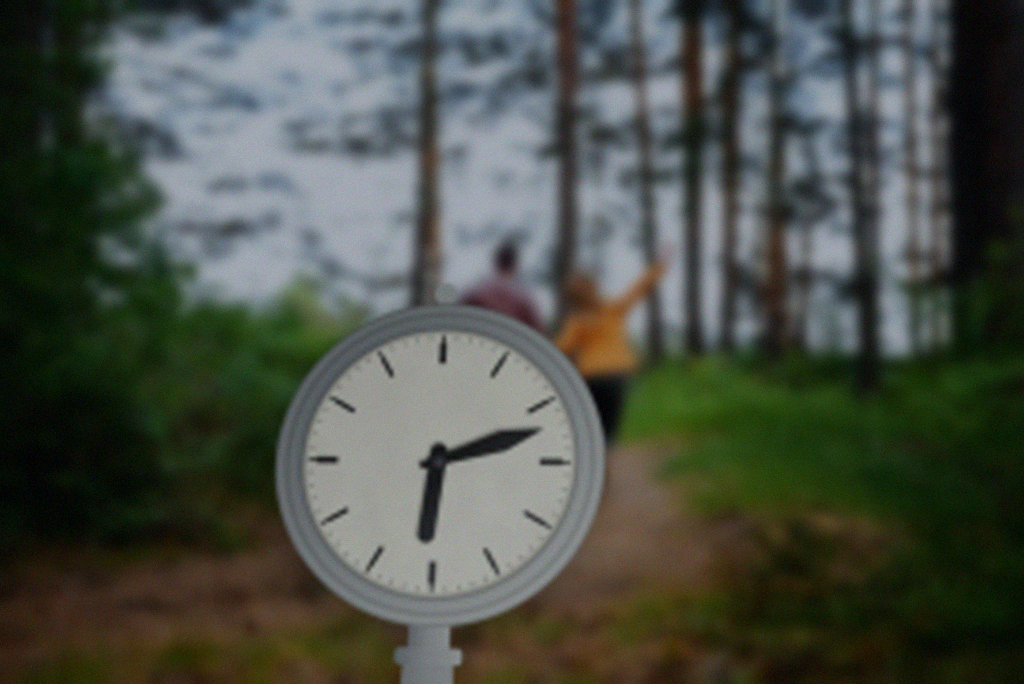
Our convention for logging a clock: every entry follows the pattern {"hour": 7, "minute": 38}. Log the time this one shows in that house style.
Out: {"hour": 6, "minute": 12}
